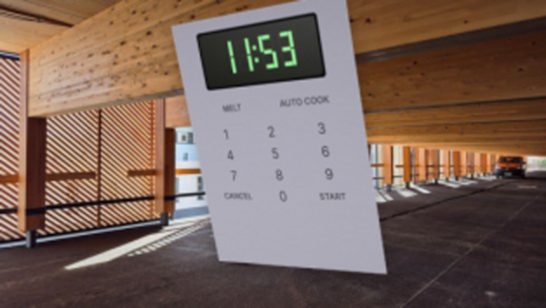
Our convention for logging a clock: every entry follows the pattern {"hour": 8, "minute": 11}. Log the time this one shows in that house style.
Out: {"hour": 11, "minute": 53}
